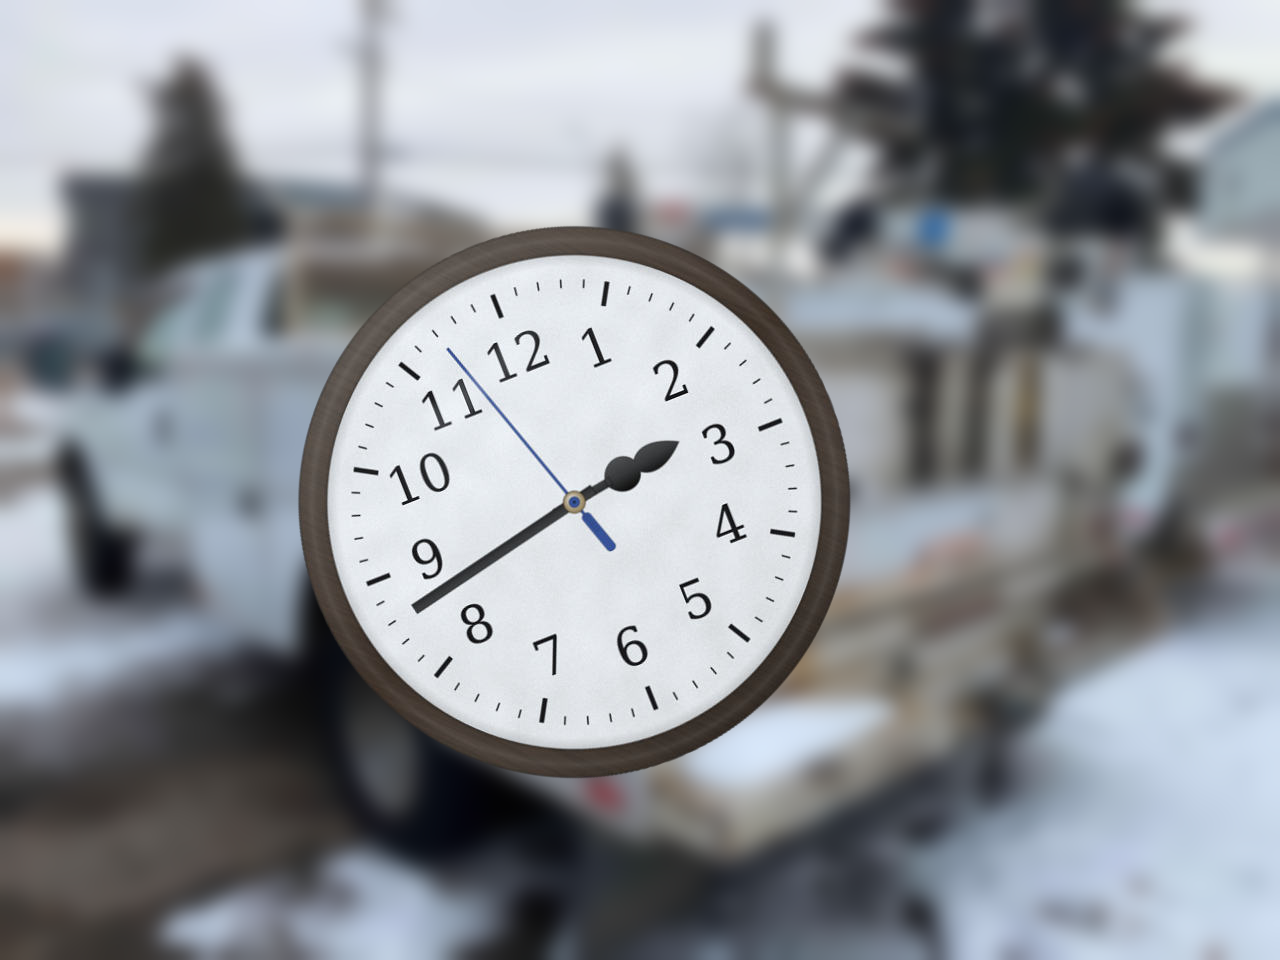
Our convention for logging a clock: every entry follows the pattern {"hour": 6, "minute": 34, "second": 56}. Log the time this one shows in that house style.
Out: {"hour": 2, "minute": 42, "second": 57}
